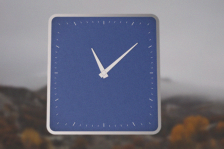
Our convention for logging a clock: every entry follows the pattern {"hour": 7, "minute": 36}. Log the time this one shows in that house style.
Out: {"hour": 11, "minute": 8}
